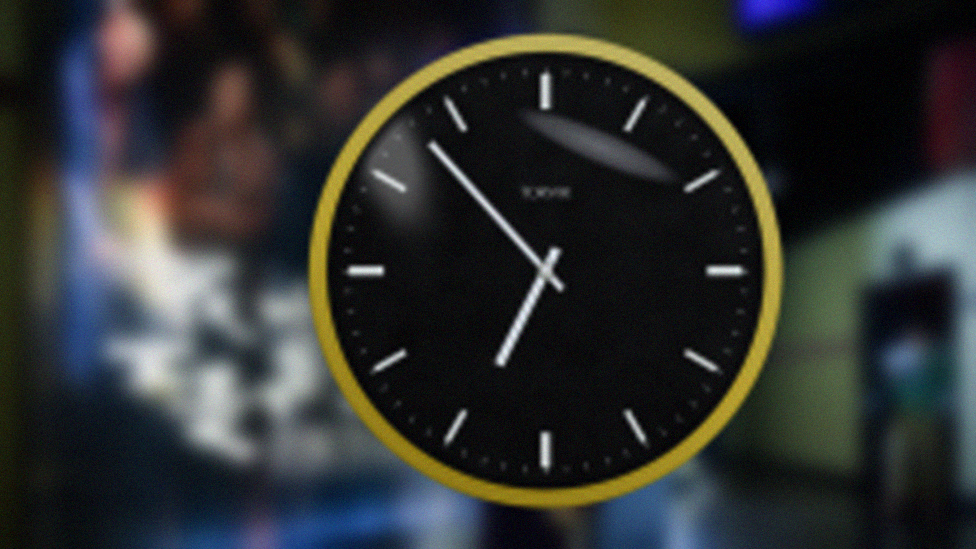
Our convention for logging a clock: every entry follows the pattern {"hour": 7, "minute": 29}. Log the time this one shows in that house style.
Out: {"hour": 6, "minute": 53}
